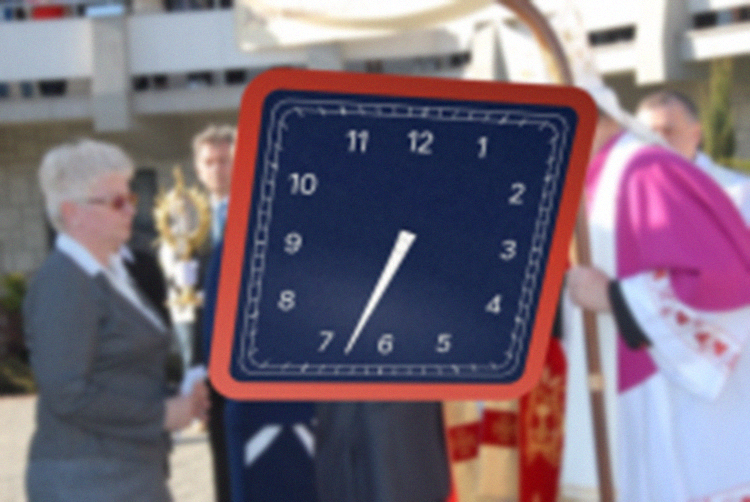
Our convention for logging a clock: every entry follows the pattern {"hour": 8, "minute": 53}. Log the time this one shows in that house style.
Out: {"hour": 6, "minute": 33}
